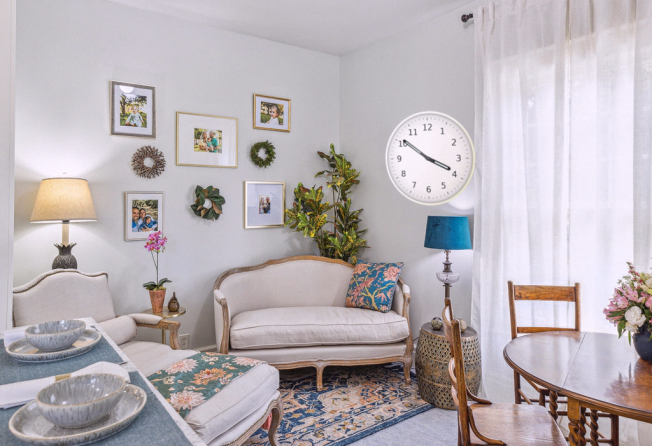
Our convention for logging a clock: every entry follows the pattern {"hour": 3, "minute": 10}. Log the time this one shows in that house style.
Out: {"hour": 3, "minute": 51}
